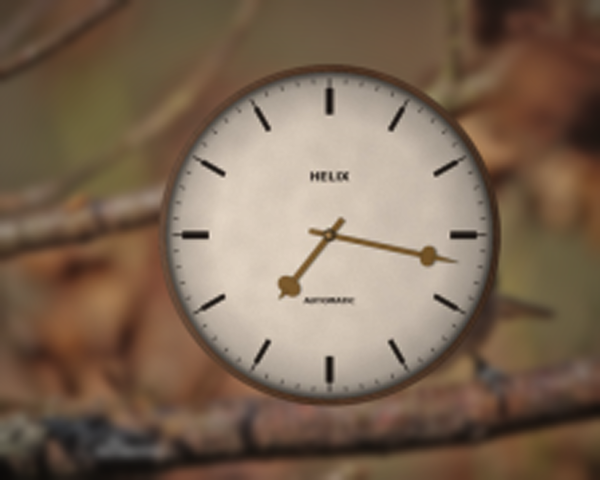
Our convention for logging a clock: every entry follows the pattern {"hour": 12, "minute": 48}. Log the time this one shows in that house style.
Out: {"hour": 7, "minute": 17}
